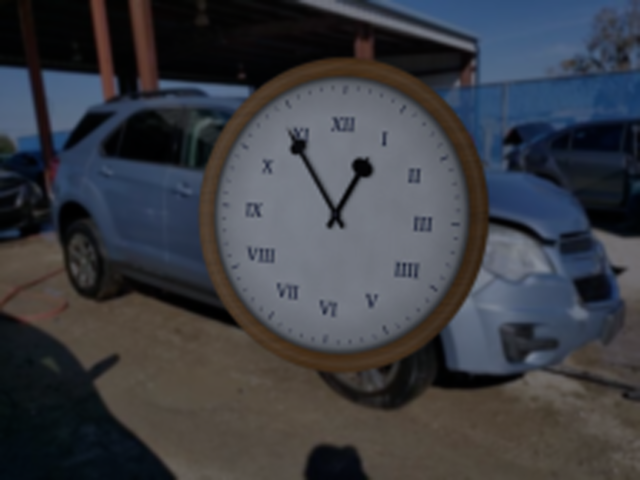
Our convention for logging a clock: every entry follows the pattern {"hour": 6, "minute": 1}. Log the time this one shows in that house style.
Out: {"hour": 12, "minute": 54}
